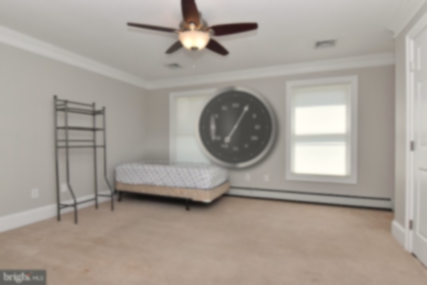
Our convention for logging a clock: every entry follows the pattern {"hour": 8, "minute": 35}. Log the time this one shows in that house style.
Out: {"hour": 7, "minute": 5}
